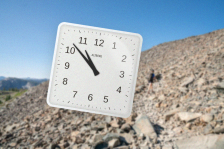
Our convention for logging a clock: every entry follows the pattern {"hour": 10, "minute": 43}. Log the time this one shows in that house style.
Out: {"hour": 10, "minute": 52}
